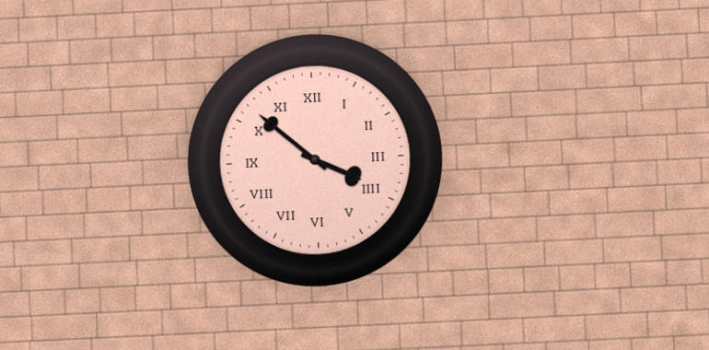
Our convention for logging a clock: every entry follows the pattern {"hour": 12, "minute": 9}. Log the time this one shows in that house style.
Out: {"hour": 3, "minute": 52}
